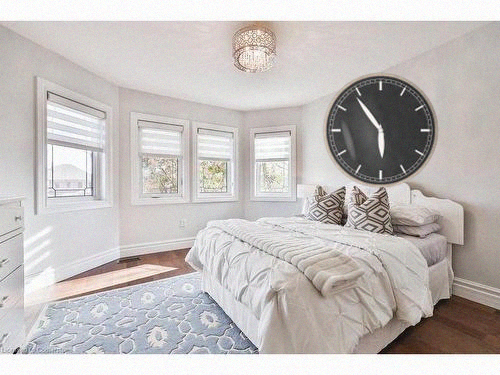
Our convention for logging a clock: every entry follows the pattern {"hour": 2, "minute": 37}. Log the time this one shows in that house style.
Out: {"hour": 5, "minute": 54}
